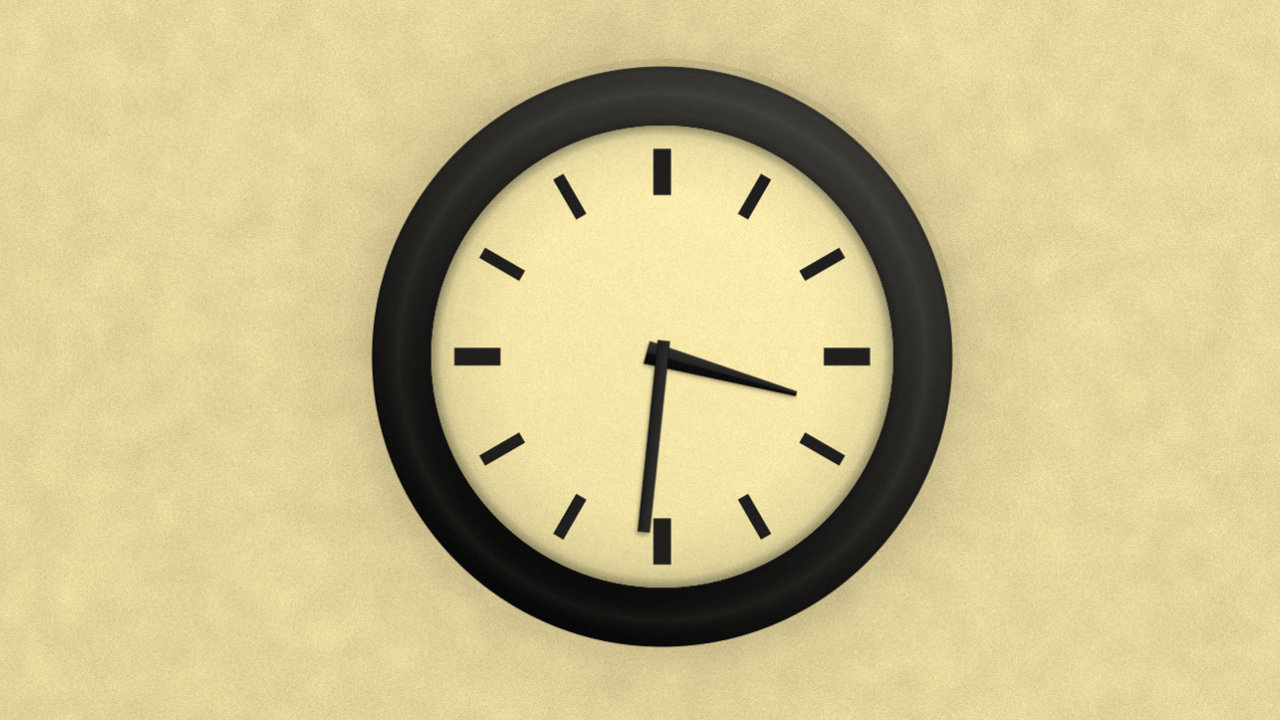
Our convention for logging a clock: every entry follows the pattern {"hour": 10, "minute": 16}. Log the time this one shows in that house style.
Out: {"hour": 3, "minute": 31}
